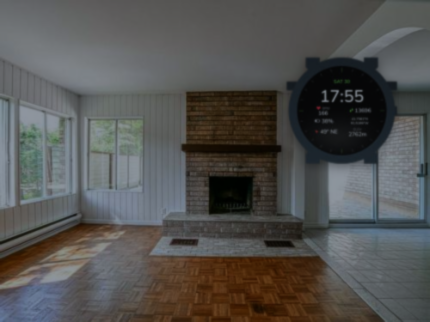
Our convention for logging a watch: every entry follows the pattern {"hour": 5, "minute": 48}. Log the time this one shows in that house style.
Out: {"hour": 17, "minute": 55}
